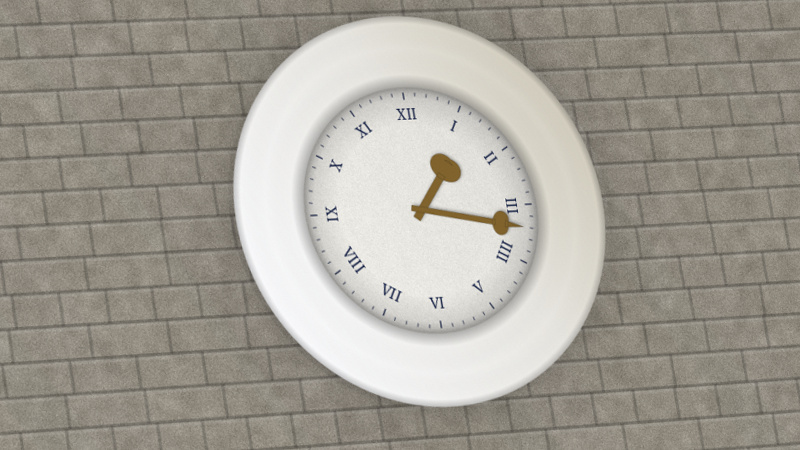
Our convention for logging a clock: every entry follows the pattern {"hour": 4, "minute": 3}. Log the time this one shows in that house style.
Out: {"hour": 1, "minute": 17}
